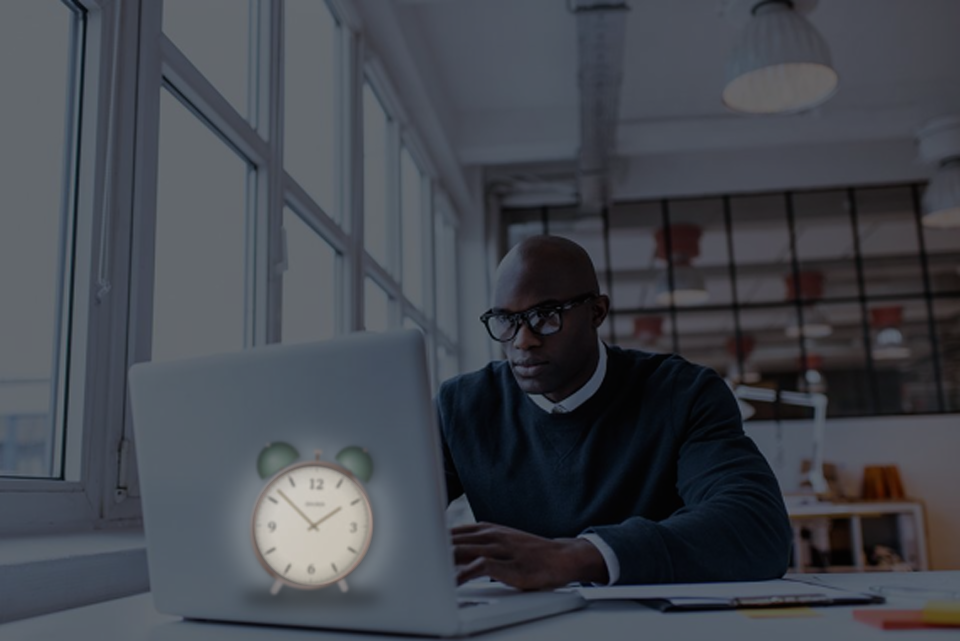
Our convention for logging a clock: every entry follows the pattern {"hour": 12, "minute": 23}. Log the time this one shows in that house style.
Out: {"hour": 1, "minute": 52}
